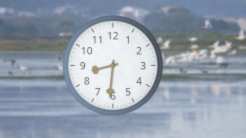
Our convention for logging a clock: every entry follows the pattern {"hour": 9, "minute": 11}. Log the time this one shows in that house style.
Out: {"hour": 8, "minute": 31}
